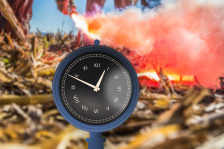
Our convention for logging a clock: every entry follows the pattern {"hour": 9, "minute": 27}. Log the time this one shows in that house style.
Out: {"hour": 12, "minute": 49}
